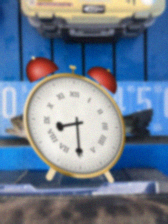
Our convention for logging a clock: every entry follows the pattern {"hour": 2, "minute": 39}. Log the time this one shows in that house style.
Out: {"hour": 8, "minute": 30}
